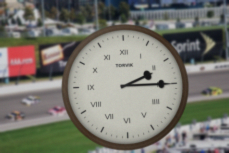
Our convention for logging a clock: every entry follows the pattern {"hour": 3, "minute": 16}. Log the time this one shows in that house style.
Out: {"hour": 2, "minute": 15}
